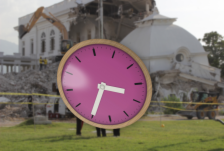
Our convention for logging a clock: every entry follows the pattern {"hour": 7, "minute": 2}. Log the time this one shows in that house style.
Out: {"hour": 3, "minute": 35}
